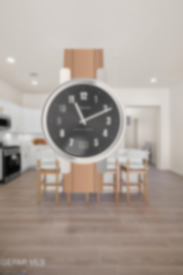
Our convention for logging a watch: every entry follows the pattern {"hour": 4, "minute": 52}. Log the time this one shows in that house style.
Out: {"hour": 11, "minute": 11}
